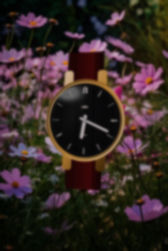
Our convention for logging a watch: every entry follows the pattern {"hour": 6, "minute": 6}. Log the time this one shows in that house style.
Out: {"hour": 6, "minute": 19}
